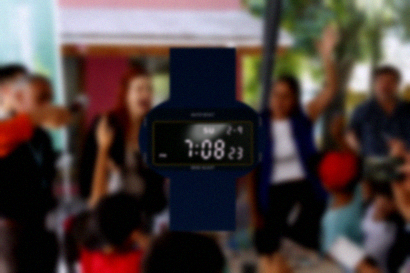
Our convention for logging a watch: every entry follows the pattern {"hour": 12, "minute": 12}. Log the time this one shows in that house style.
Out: {"hour": 7, "minute": 8}
